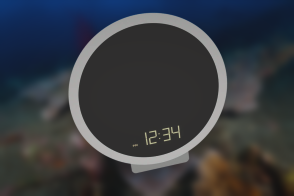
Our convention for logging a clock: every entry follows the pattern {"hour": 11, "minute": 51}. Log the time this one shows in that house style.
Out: {"hour": 12, "minute": 34}
